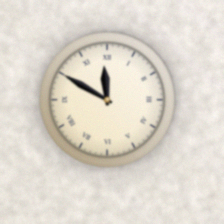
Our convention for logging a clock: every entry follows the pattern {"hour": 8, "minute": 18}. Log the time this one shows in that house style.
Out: {"hour": 11, "minute": 50}
